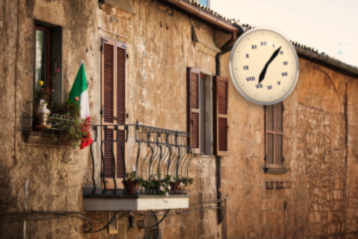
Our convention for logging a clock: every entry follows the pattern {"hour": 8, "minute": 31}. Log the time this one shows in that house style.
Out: {"hour": 7, "minute": 8}
